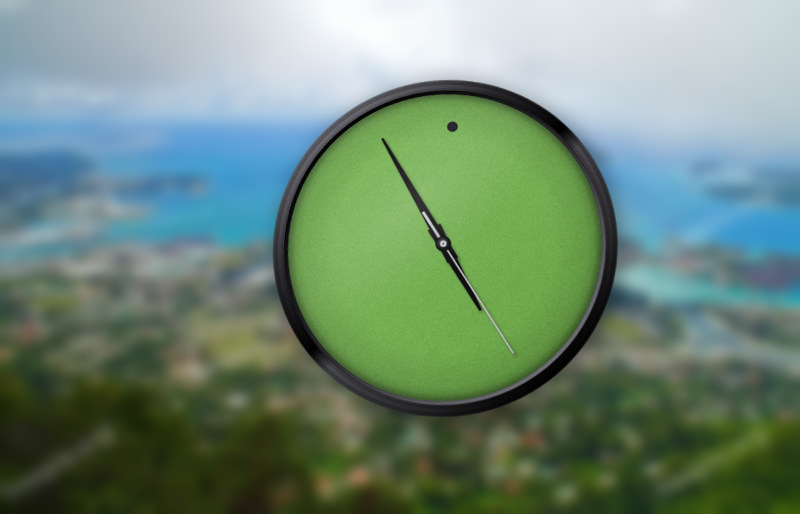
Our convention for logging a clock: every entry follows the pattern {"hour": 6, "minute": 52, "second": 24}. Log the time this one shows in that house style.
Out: {"hour": 4, "minute": 54, "second": 24}
